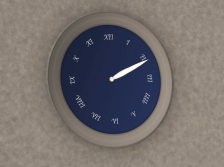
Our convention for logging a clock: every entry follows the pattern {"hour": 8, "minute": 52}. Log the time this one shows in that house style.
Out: {"hour": 2, "minute": 11}
